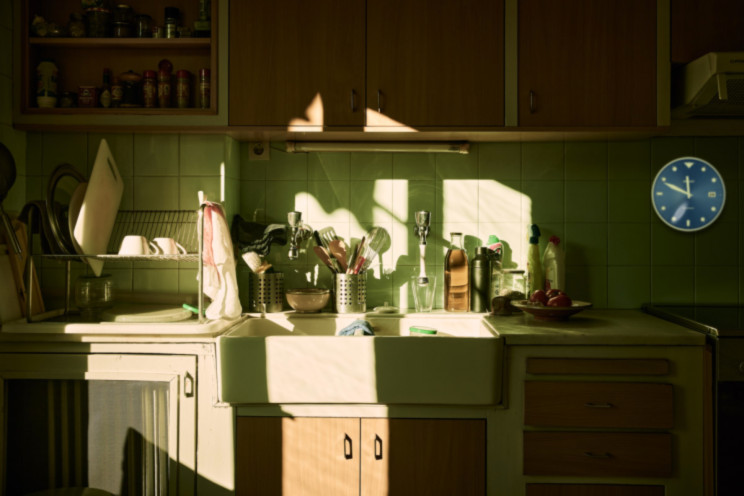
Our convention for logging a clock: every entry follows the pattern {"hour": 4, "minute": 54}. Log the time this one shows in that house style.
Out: {"hour": 11, "minute": 49}
